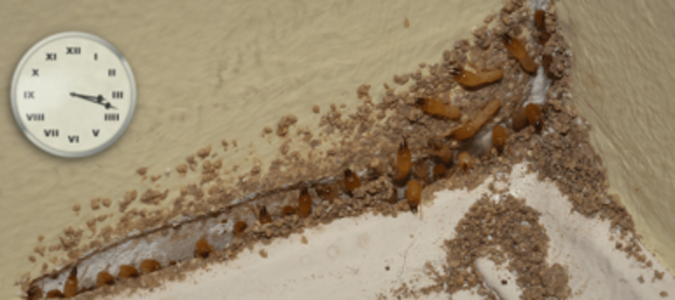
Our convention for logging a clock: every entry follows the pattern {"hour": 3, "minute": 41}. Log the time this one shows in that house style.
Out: {"hour": 3, "minute": 18}
